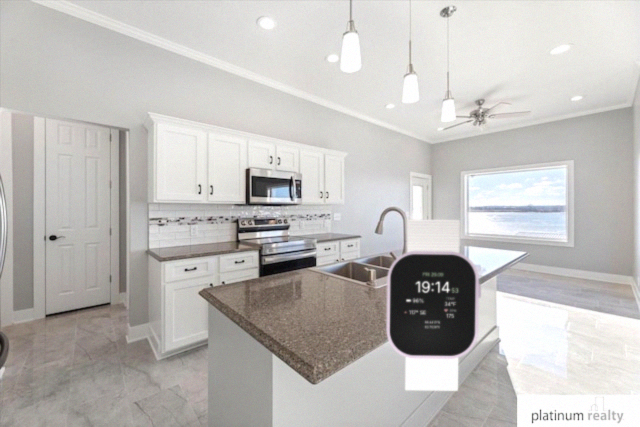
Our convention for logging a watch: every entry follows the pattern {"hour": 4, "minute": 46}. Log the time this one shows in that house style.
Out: {"hour": 19, "minute": 14}
